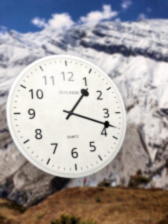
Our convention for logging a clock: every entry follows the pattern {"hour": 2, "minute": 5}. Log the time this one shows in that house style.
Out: {"hour": 1, "minute": 18}
